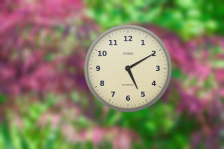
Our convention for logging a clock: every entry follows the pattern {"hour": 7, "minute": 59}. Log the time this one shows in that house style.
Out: {"hour": 5, "minute": 10}
